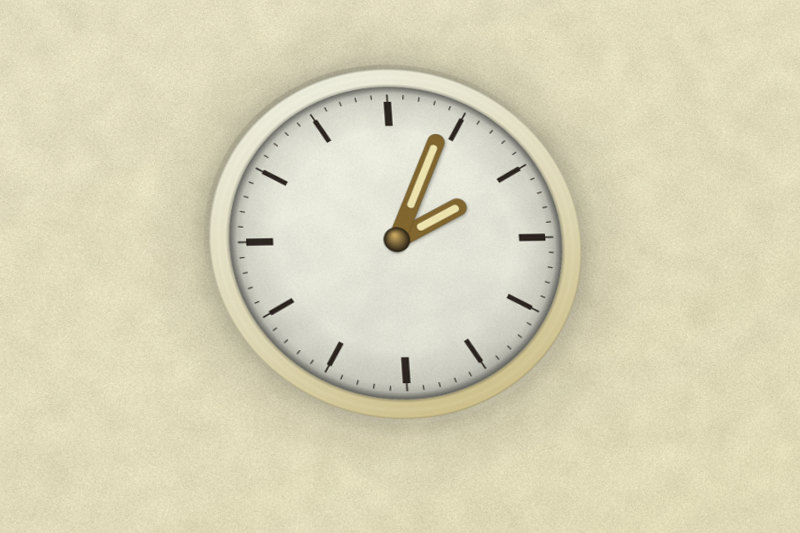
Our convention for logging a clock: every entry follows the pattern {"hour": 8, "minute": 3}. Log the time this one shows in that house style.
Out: {"hour": 2, "minute": 4}
